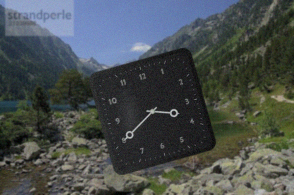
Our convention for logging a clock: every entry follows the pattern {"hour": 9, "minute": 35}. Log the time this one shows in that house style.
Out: {"hour": 3, "minute": 40}
